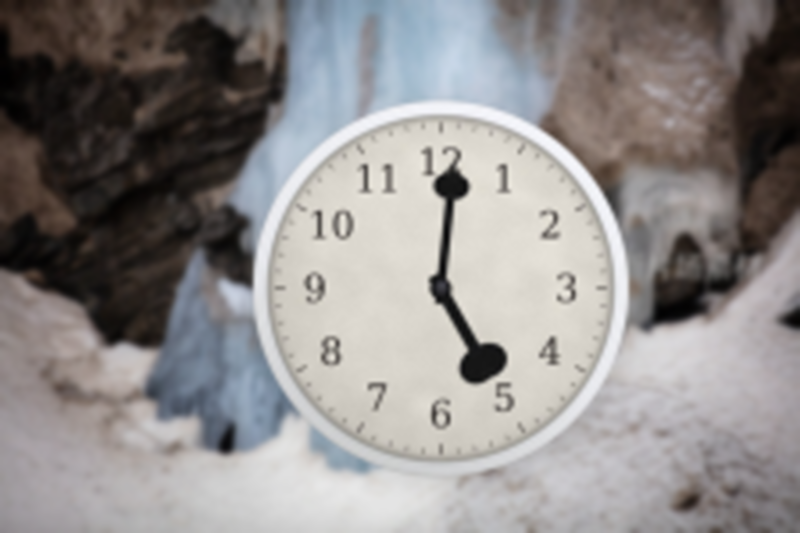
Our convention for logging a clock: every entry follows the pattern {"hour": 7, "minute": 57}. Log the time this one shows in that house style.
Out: {"hour": 5, "minute": 1}
